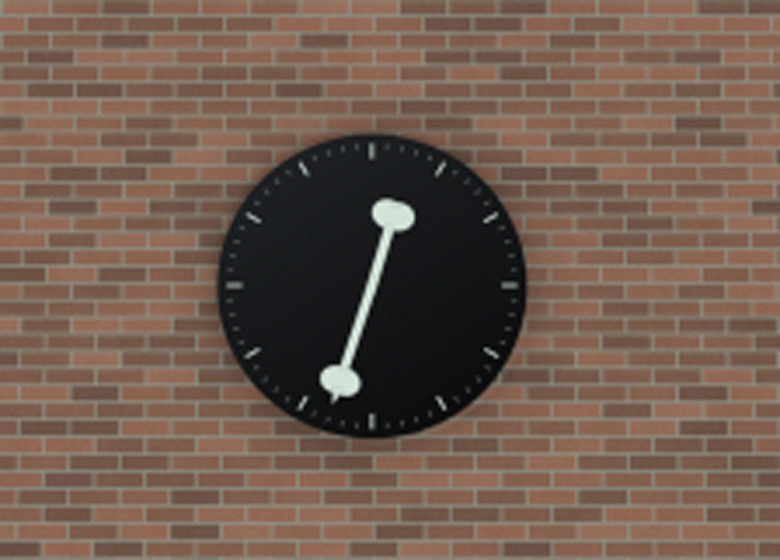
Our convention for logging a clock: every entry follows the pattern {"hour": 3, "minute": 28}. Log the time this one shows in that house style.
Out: {"hour": 12, "minute": 33}
